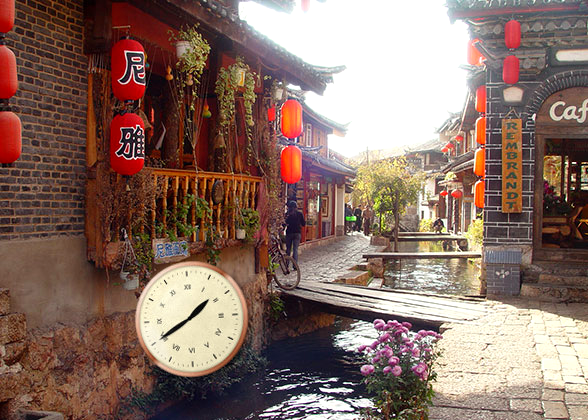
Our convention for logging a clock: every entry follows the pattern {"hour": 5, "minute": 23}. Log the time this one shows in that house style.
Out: {"hour": 1, "minute": 40}
